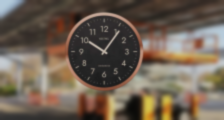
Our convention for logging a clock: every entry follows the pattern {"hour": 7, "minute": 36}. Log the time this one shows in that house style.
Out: {"hour": 10, "minute": 6}
